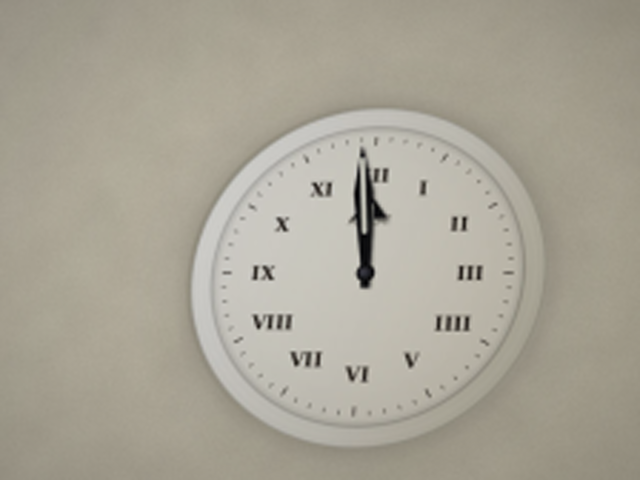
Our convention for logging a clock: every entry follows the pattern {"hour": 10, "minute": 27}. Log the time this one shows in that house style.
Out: {"hour": 11, "minute": 59}
